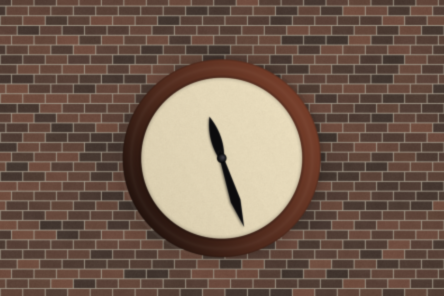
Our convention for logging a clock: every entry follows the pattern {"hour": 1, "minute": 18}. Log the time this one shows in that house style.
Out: {"hour": 11, "minute": 27}
